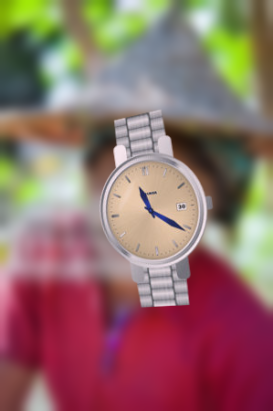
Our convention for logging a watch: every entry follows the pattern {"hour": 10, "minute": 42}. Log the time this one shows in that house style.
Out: {"hour": 11, "minute": 21}
